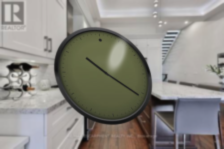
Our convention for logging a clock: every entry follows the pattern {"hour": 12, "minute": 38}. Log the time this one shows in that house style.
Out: {"hour": 10, "minute": 21}
